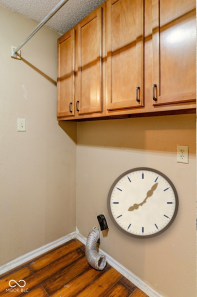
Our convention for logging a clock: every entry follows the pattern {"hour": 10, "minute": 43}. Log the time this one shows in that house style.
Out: {"hour": 8, "minute": 6}
